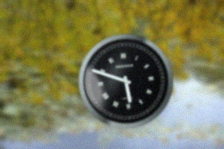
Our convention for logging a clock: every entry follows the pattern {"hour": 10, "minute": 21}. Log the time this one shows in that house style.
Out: {"hour": 5, "minute": 49}
